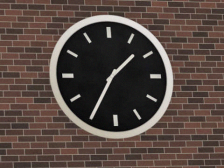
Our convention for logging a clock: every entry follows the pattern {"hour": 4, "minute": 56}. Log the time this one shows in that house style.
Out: {"hour": 1, "minute": 35}
